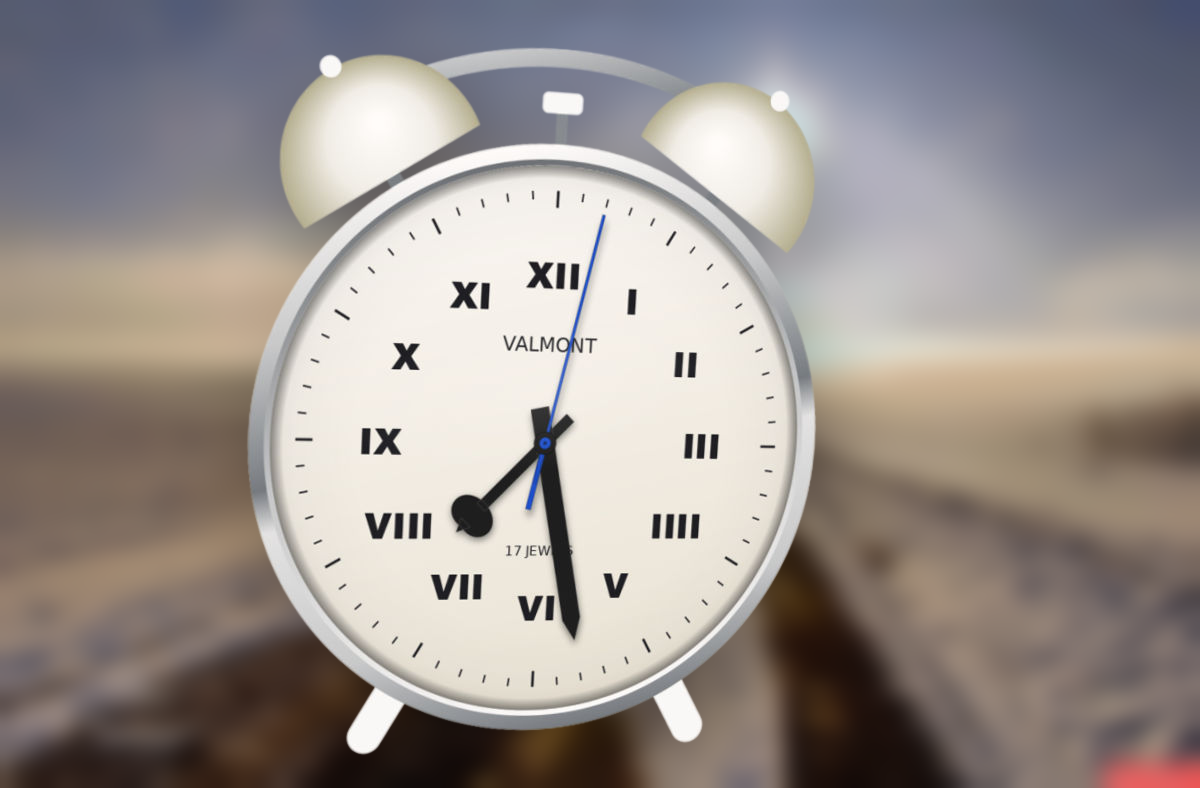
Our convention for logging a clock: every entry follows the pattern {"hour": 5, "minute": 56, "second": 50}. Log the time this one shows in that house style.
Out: {"hour": 7, "minute": 28, "second": 2}
